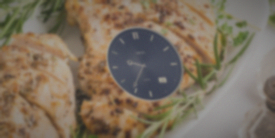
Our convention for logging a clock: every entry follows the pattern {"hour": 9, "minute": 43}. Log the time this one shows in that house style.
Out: {"hour": 9, "minute": 36}
